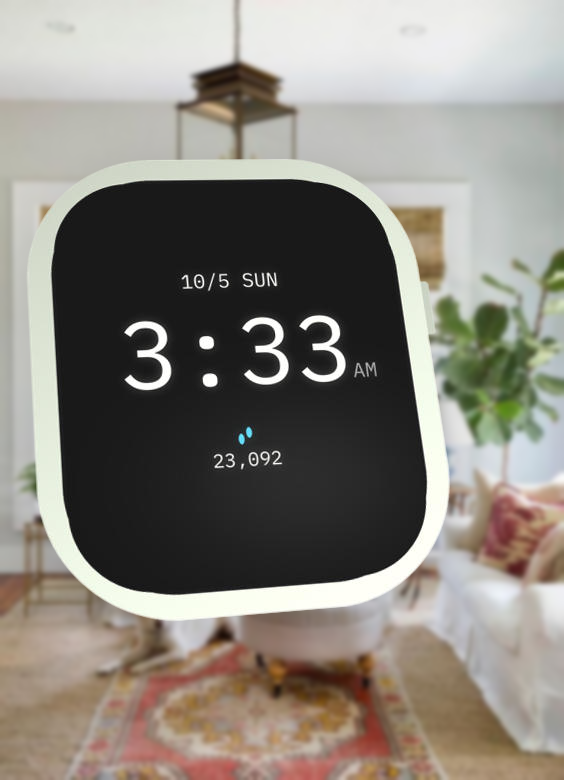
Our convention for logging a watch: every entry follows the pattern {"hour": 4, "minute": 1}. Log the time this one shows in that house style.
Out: {"hour": 3, "minute": 33}
